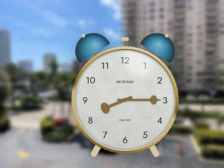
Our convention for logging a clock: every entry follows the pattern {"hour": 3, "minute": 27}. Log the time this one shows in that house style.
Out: {"hour": 8, "minute": 15}
